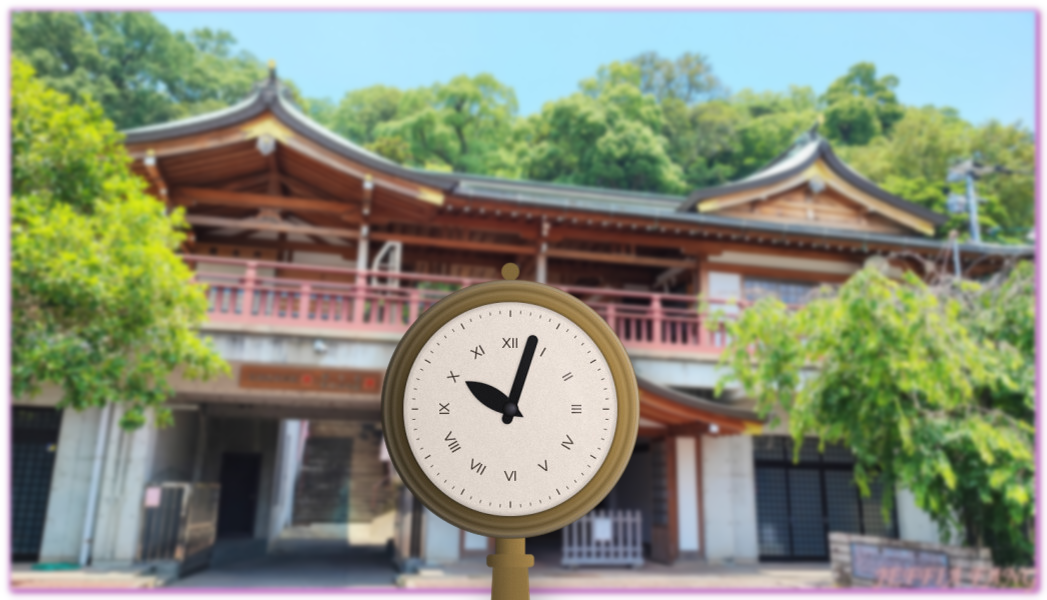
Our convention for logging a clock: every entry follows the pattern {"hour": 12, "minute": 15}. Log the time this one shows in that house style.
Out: {"hour": 10, "minute": 3}
